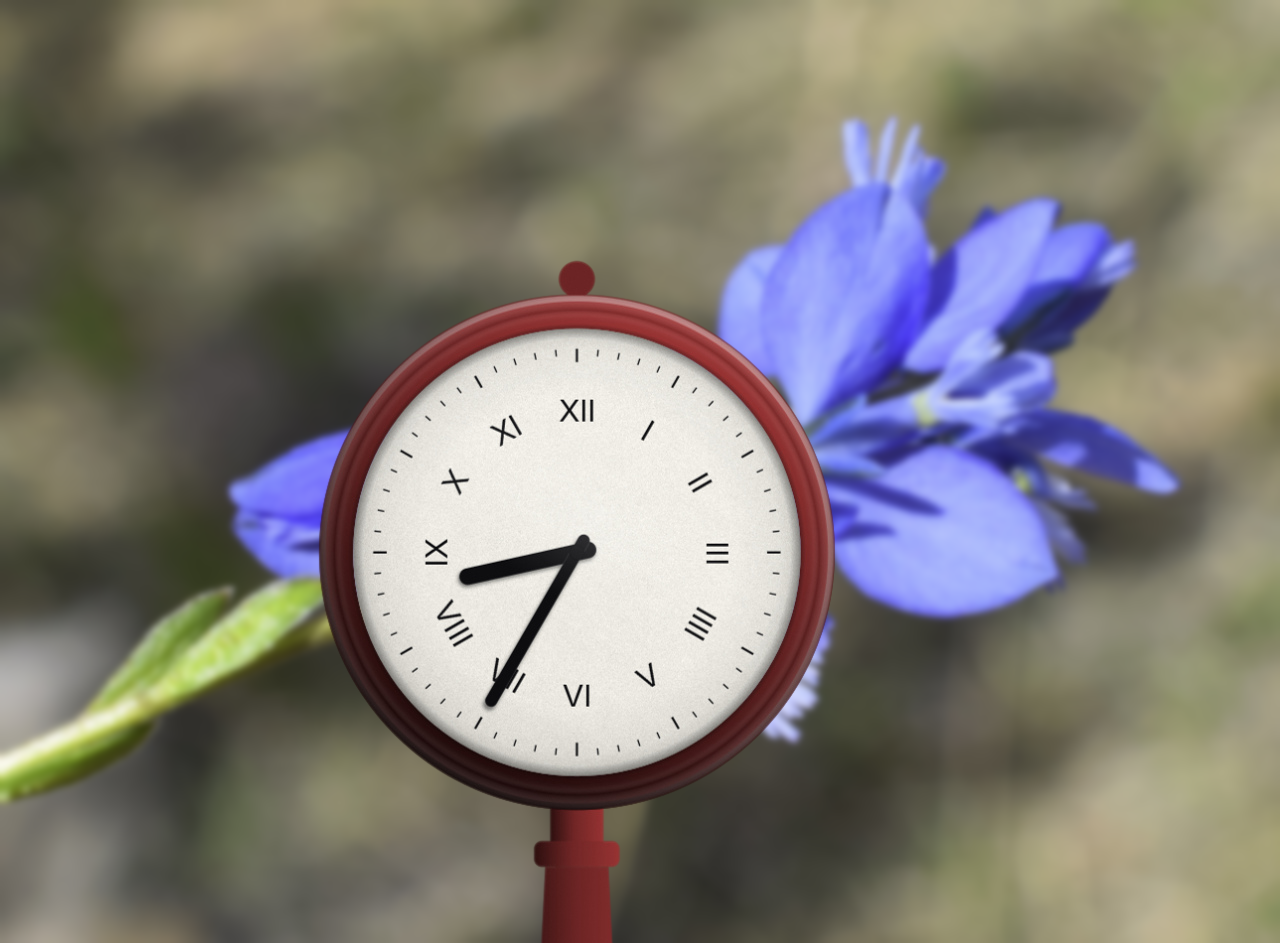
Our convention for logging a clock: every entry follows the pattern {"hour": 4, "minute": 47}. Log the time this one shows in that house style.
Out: {"hour": 8, "minute": 35}
